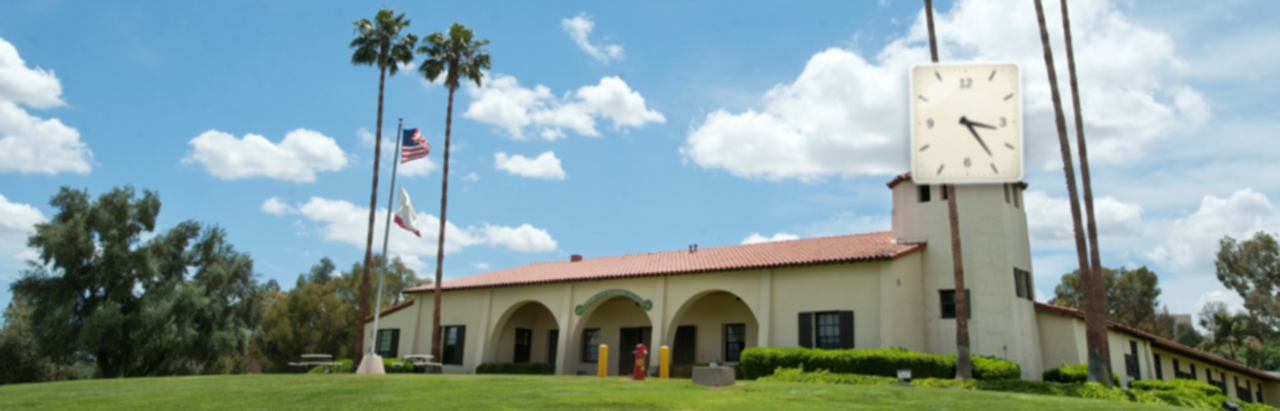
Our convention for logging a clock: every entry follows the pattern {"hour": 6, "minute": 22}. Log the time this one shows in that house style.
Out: {"hour": 3, "minute": 24}
